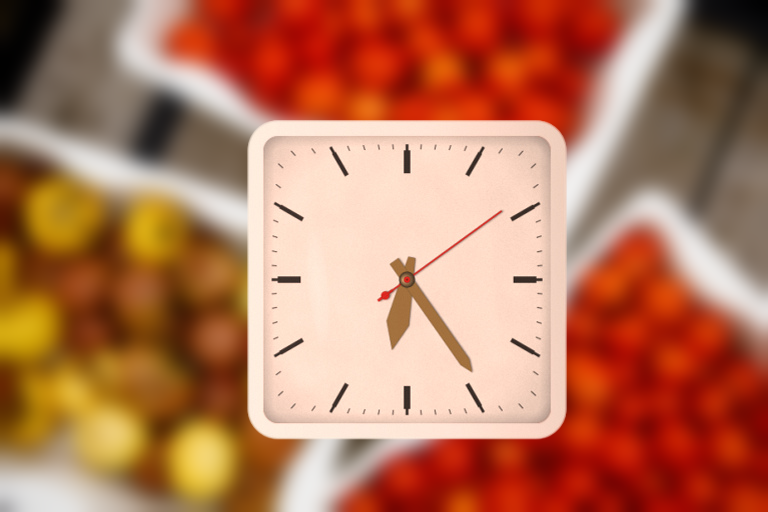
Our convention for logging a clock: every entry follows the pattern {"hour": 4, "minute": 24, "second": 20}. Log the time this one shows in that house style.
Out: {"hour": 6, "minute": 24, "second": 9}
